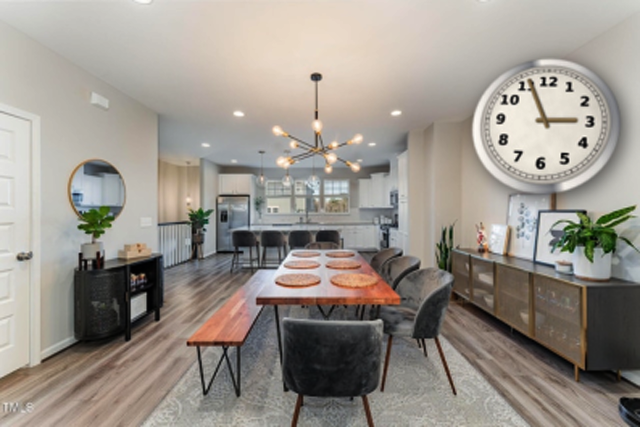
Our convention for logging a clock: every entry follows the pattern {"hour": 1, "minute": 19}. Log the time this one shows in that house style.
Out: {"hour": 2, "minute": 56}
